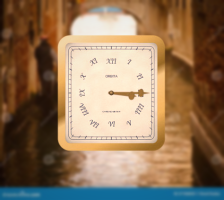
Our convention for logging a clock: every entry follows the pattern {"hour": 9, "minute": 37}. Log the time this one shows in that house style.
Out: {"hour": 3, "minute": 15}
